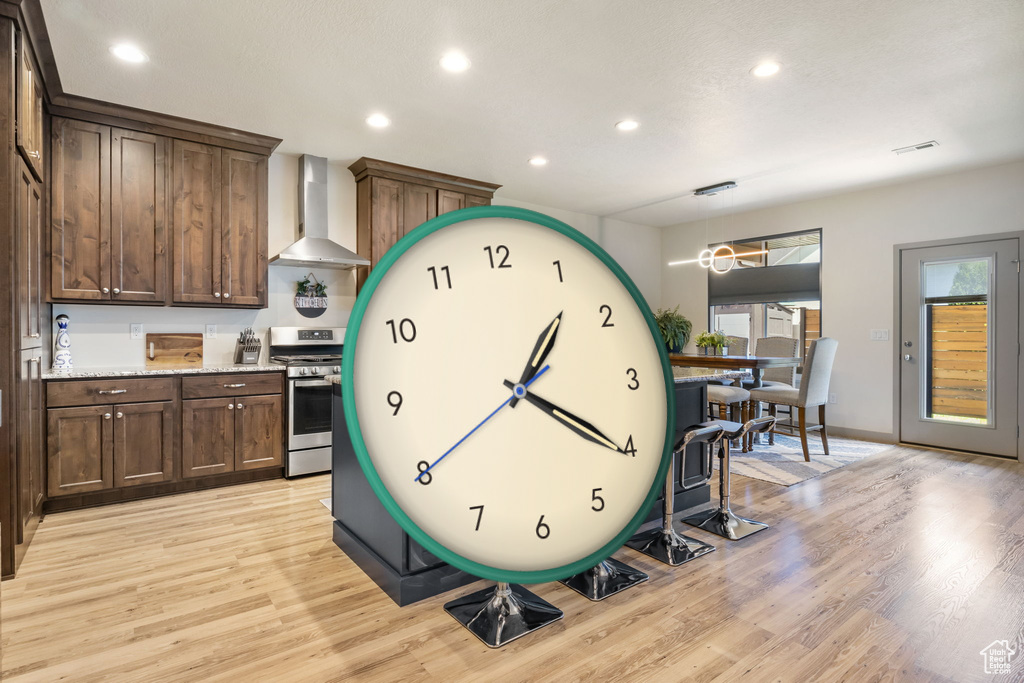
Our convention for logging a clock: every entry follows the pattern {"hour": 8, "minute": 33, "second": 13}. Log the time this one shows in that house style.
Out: {"hour": 1, "minute": 20, "second": 40}
